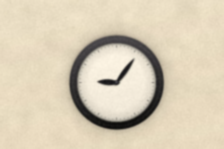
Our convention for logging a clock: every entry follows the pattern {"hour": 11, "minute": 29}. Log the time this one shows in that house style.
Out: {"hour": 9, "minute": 6}
